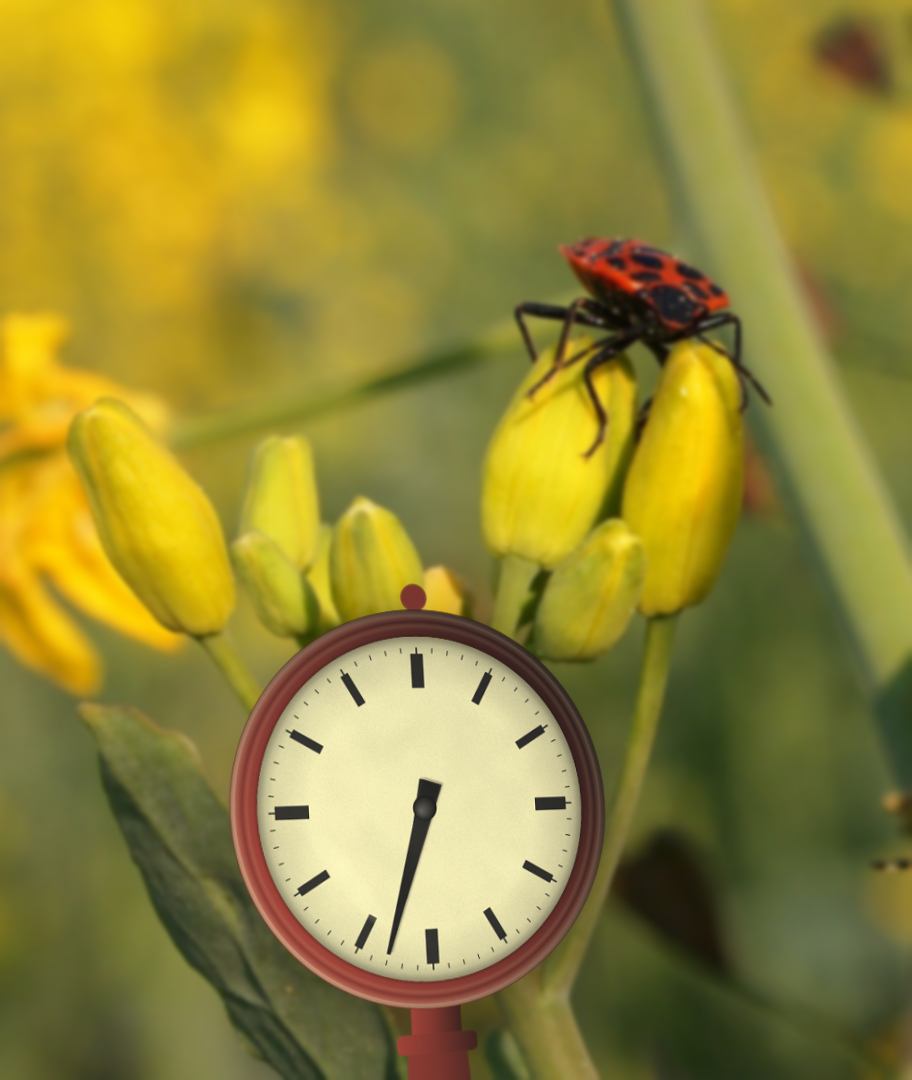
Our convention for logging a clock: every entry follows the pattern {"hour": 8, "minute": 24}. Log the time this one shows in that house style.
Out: {"hour": 6, "minute": 33}
